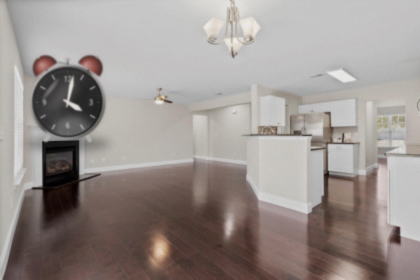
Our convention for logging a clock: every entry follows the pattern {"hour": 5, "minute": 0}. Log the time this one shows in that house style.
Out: {"hour": 4, "minute": 2}
